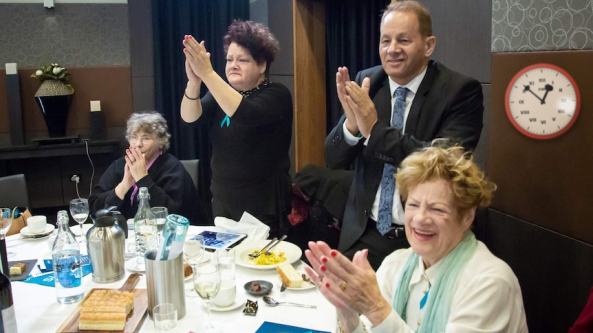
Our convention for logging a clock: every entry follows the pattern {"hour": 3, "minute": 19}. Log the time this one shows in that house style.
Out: {"hour": 12, "minute": 52}
